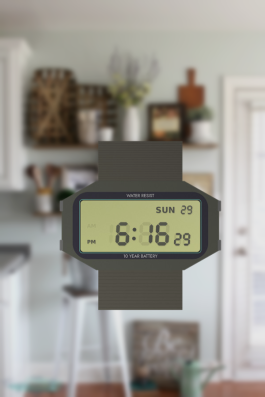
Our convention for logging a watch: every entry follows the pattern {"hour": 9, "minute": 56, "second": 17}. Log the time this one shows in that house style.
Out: {"hour": 6, "minute": 16, "second": 29}
